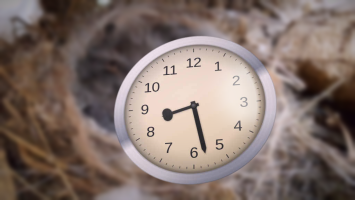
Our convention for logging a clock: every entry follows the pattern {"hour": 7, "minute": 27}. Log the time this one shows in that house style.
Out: {"hour": 8, "minute": 28}
